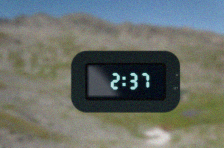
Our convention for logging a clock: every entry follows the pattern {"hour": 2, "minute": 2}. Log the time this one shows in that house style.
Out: {"hour": 2, "minute": 37}
